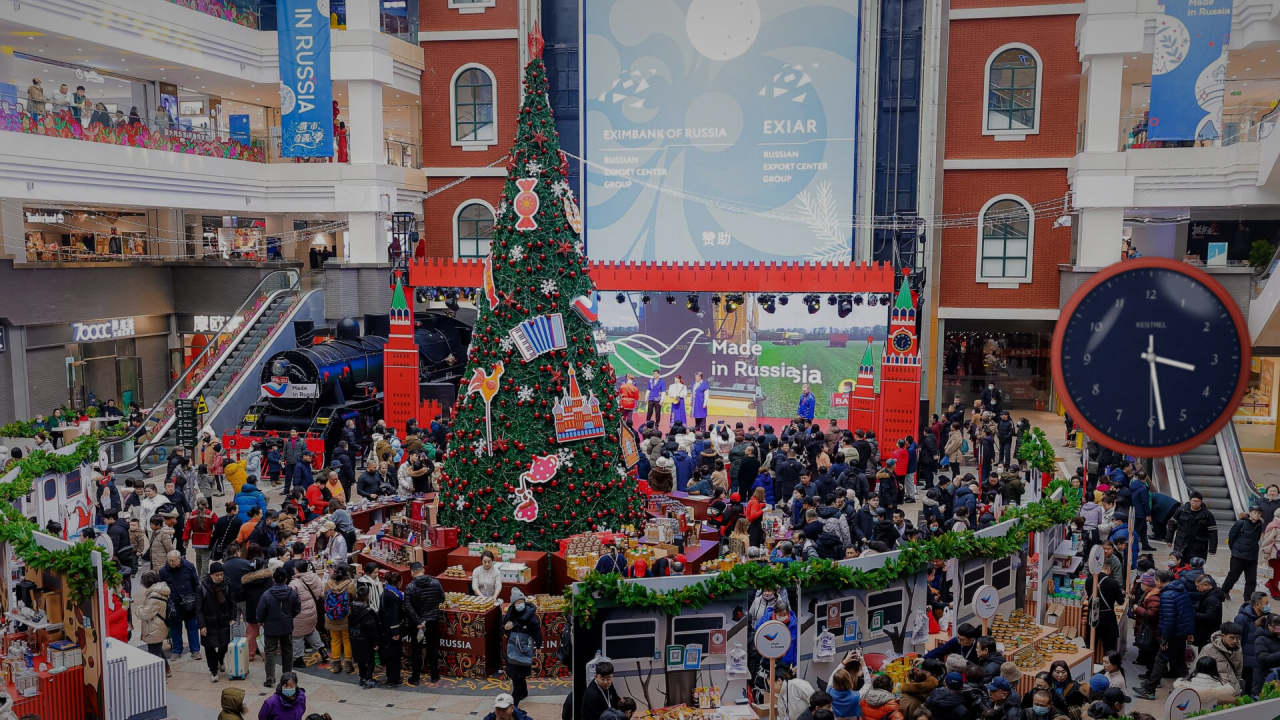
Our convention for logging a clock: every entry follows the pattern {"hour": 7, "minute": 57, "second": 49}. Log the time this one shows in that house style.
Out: {"hour": 3, "minute": 28, "second": 30}
